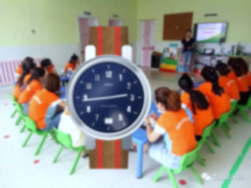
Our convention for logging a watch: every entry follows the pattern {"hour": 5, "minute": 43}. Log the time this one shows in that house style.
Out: {"hour": 2, "minute": 44}
